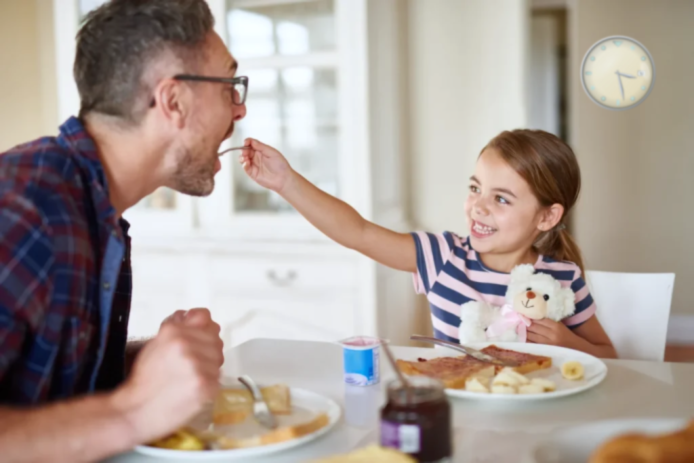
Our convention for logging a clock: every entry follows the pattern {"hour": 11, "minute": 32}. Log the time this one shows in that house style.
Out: {"hour": 3, "minute": 28}
